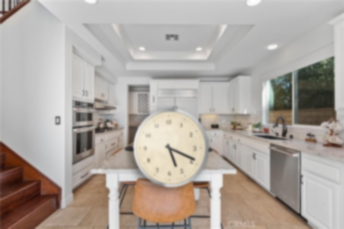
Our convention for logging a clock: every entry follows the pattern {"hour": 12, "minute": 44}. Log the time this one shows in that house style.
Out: {"hour": 5, "minute": 19}
